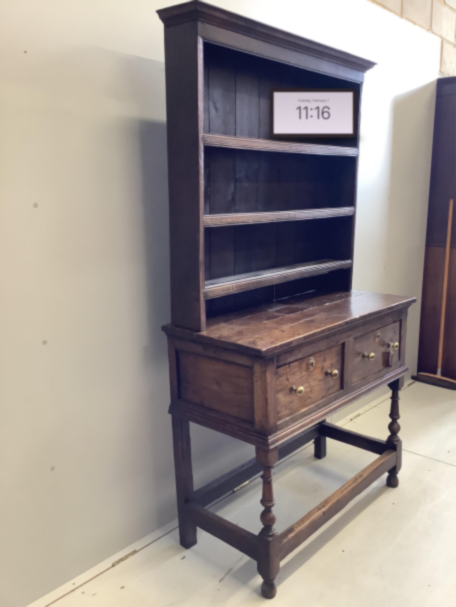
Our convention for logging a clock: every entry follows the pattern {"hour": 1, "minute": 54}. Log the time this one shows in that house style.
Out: {"hour": 11, "minute": 16}
